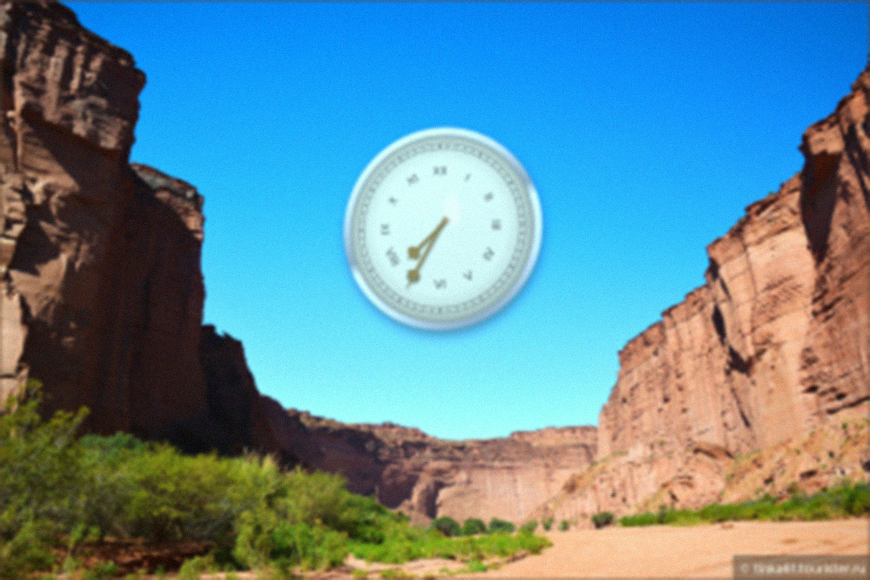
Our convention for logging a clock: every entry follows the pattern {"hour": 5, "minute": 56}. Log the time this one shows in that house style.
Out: {"hour": 7, "minute": 35}
